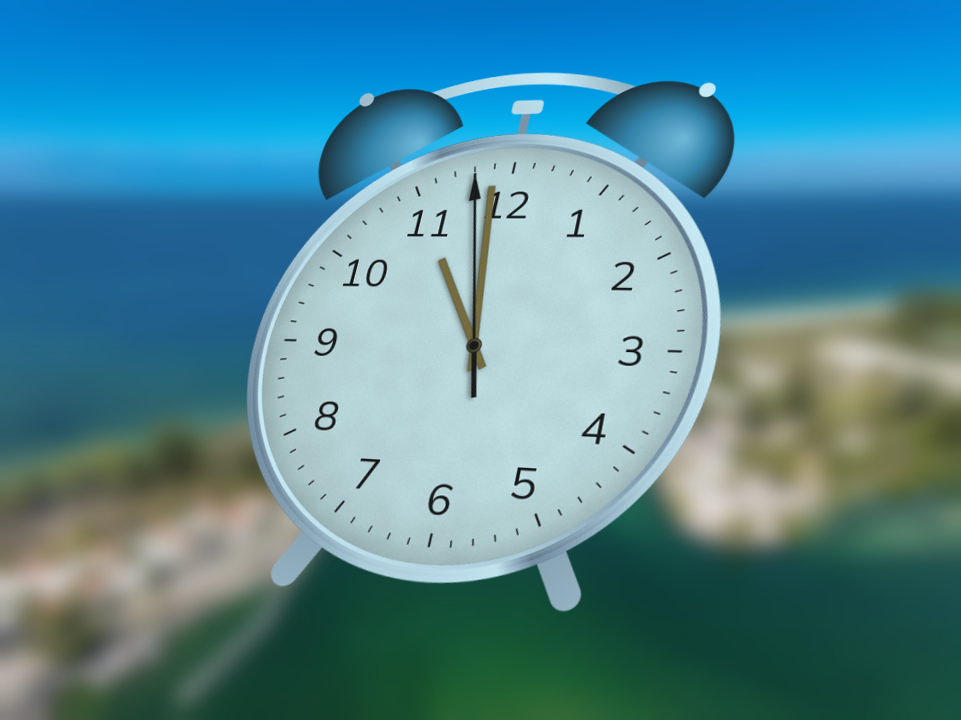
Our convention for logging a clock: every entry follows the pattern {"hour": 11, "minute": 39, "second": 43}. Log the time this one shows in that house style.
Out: {"hour": 10, "minute": 58, "second": 58}
